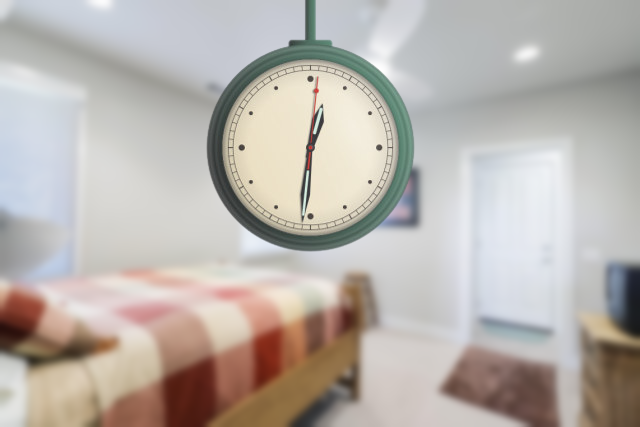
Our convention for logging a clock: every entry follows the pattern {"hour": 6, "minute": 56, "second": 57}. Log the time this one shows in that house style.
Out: {"hour": 12, "minute": 31, "second": 1}
